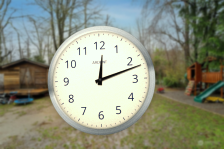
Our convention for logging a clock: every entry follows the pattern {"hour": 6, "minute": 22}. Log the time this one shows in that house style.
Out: {"hour": 12, "minute": 12}
